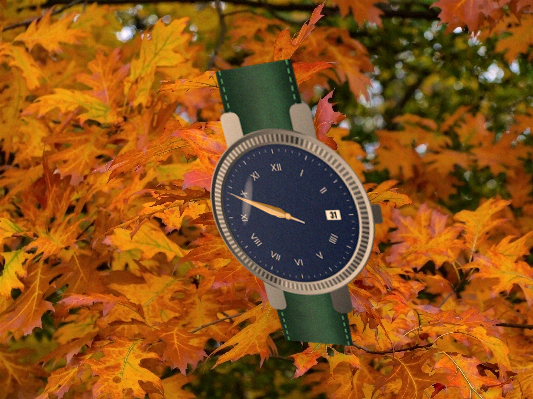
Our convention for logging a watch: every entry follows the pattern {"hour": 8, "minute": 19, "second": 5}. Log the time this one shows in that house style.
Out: {"hour": 9, "minute": 48, "second": 49}
